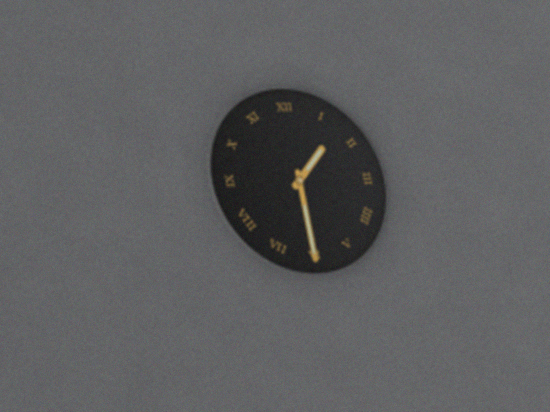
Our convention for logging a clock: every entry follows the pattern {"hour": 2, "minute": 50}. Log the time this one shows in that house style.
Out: {"hour": 1, "minute": 30}
